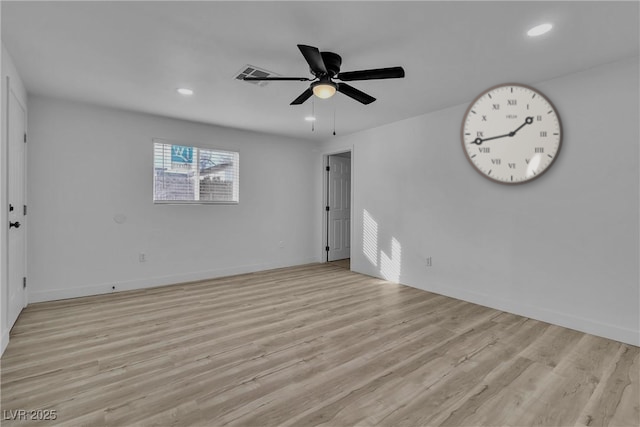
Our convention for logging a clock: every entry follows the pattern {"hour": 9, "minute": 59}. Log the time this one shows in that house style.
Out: {"hour": 1, "minute": 43}
